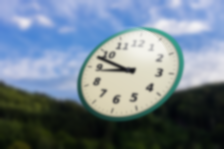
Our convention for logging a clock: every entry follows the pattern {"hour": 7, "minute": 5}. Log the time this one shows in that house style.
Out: {"hour": 8, "minute": 48}
